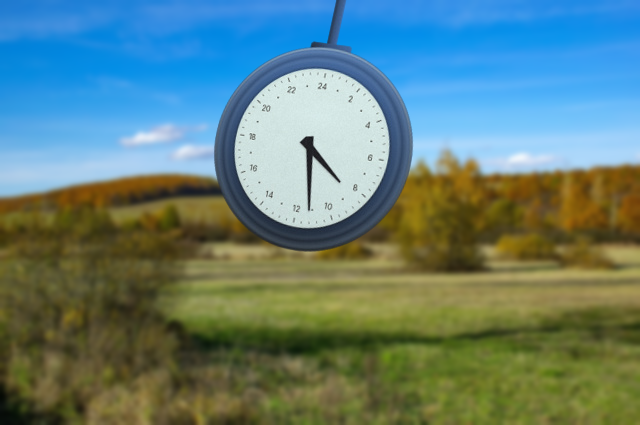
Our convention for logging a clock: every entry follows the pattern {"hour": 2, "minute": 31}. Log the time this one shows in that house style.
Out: {"hour": 8, "minute": 28}
